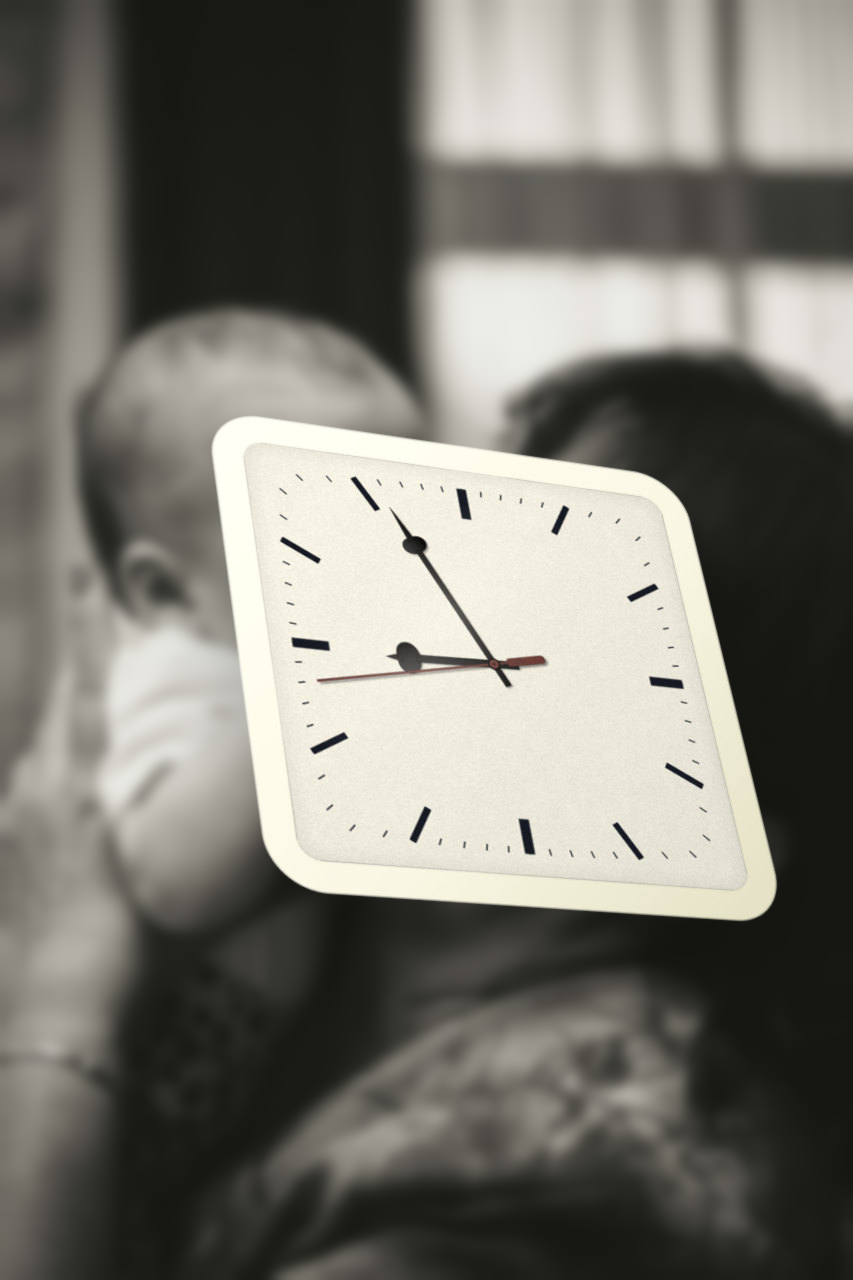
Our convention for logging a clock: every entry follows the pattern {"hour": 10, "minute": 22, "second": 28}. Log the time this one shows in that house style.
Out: {"hour": 8, "minute": 55, "second": 43}
